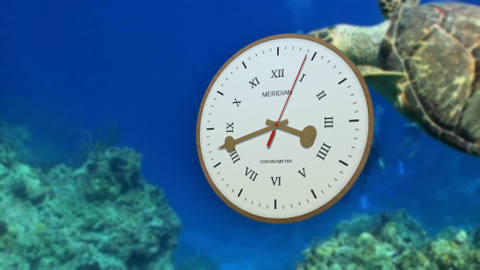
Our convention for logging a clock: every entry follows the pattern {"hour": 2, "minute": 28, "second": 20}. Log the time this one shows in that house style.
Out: {"hour": 3, "minute": 42, "second": 4}
